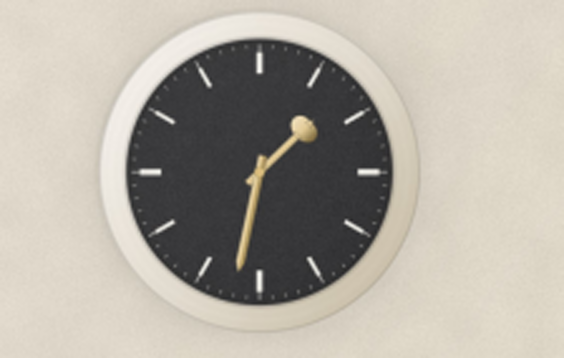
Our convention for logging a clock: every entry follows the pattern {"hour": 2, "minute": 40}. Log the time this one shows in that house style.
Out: {"hour": 1, "minute": 32}
